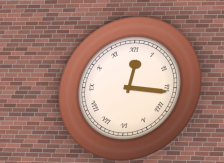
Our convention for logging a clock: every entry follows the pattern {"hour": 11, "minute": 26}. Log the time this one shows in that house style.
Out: {"hour": 12, "minute": 16}
